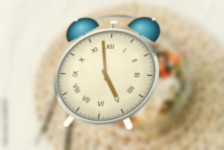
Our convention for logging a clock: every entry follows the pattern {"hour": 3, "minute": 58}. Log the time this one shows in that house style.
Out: {"hour": 4, "minute": 58}
